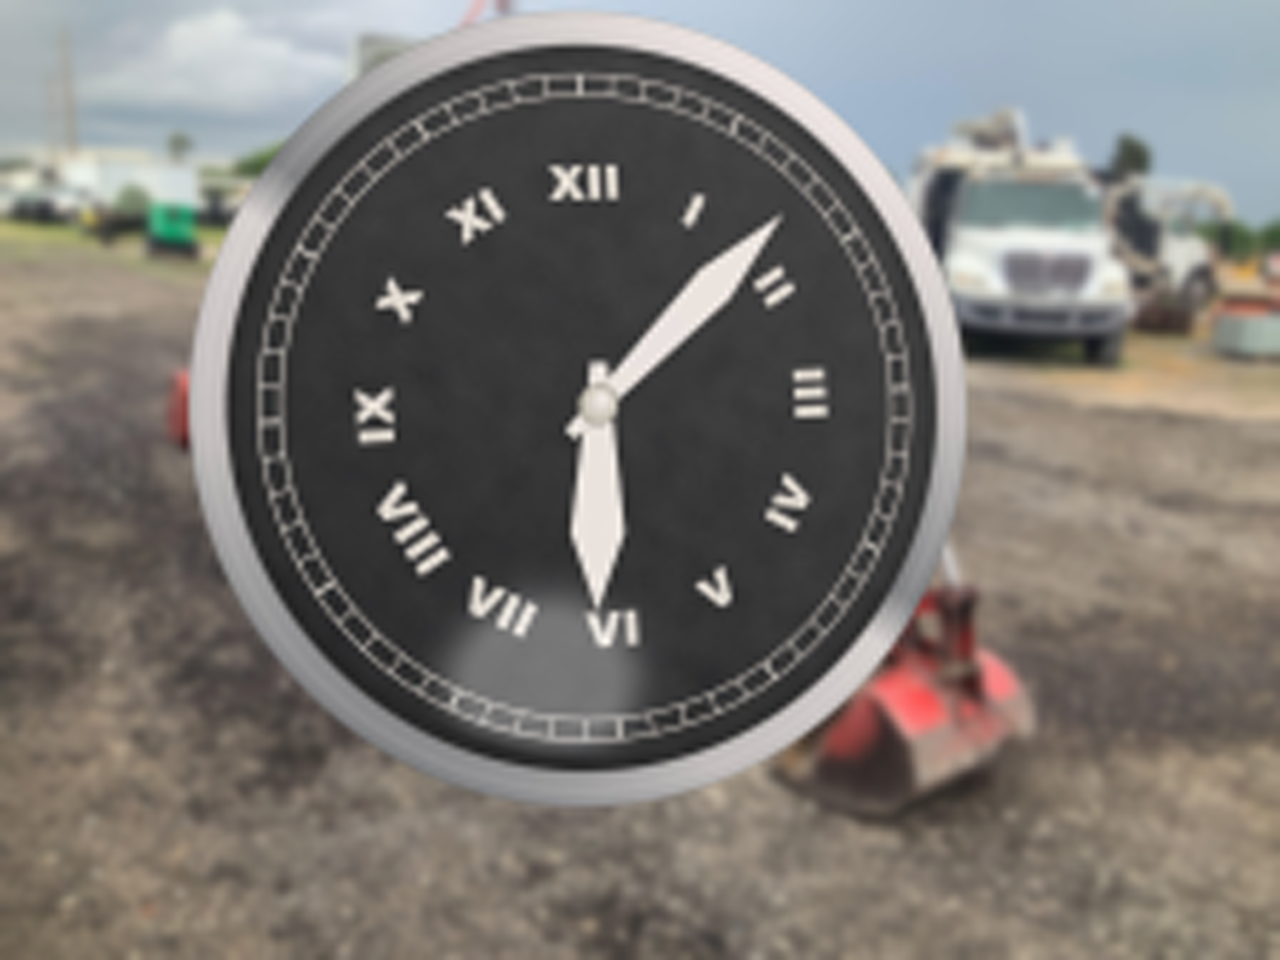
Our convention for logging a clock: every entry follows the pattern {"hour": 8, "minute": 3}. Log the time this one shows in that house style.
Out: {"hour": 6, "minute": 8}
